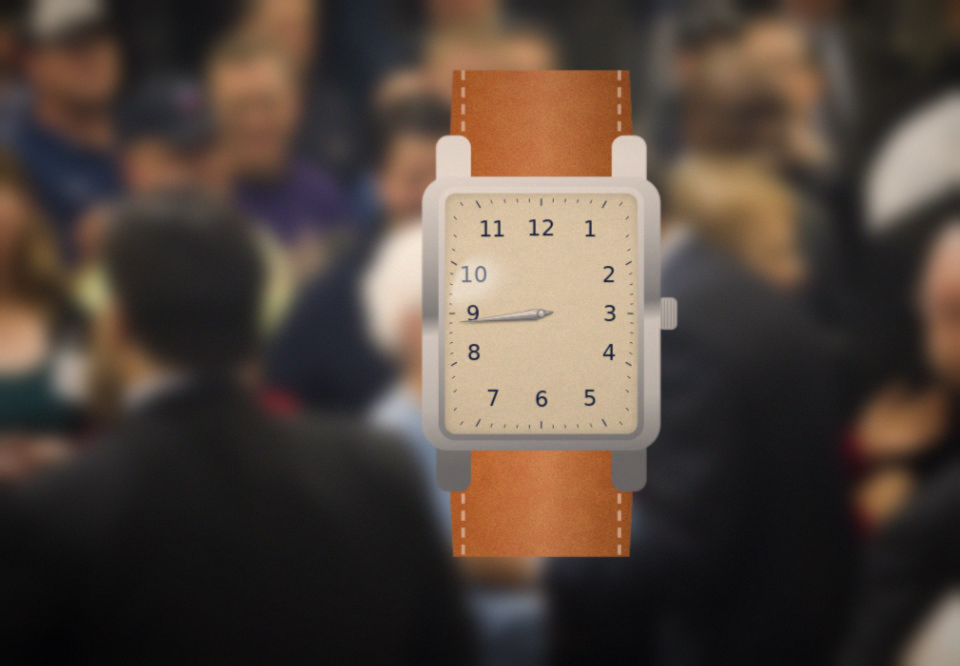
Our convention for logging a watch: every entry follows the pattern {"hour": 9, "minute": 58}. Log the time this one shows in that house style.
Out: {"hour": 8, "minute": 44}
